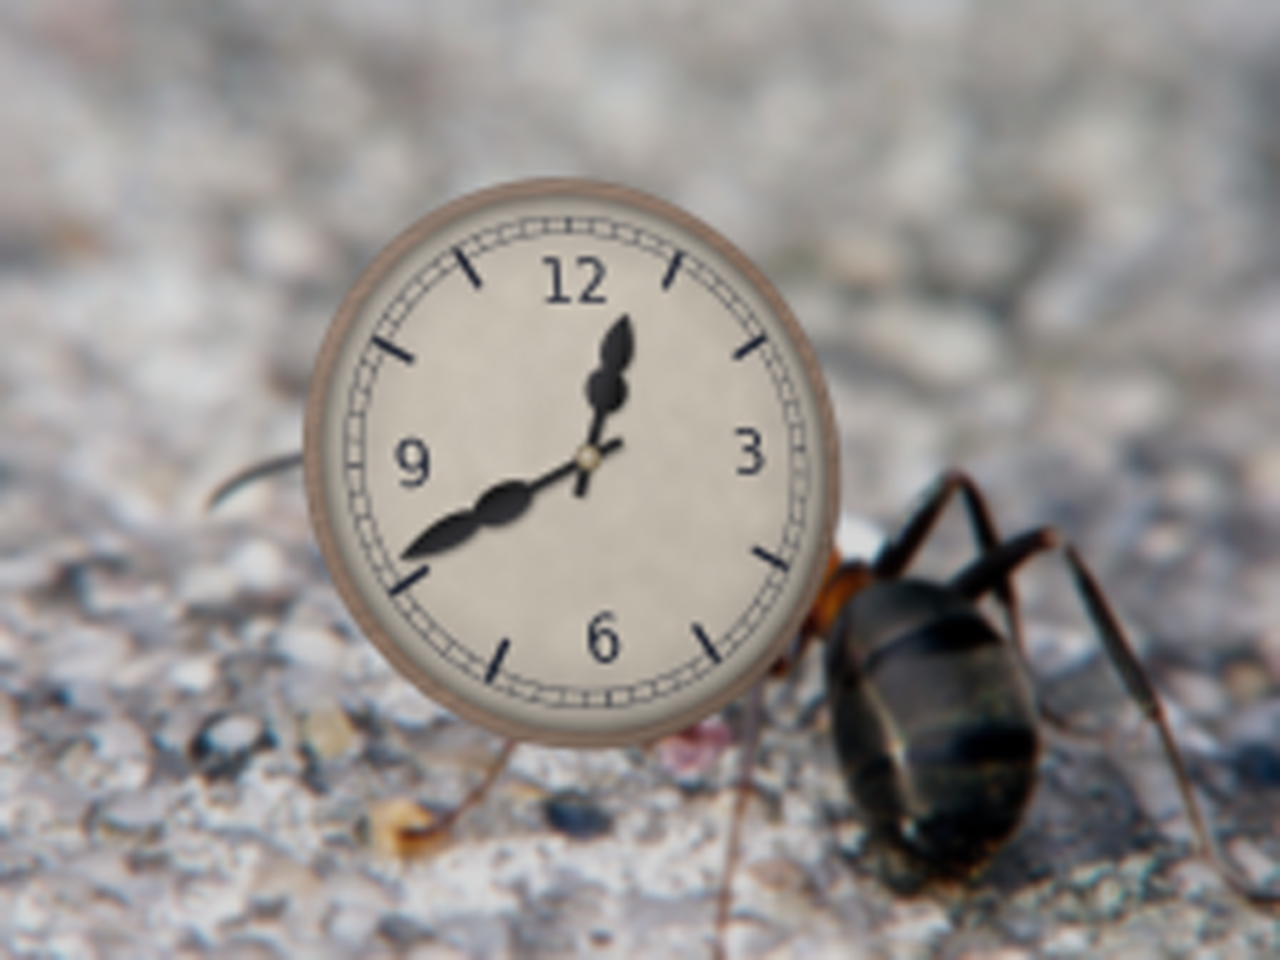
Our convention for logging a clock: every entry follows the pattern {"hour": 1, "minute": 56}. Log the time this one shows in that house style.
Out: {"hour": 12, "minute": 41}
